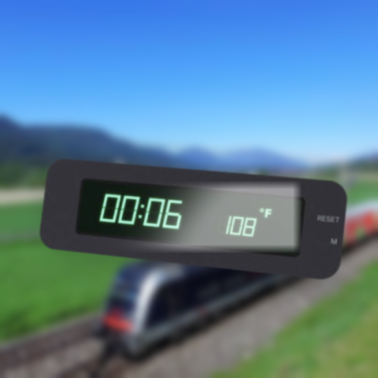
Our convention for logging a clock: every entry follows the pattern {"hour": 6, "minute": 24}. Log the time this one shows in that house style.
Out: {"hour": 0, "minute": 6}
